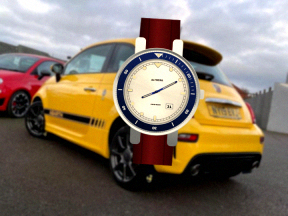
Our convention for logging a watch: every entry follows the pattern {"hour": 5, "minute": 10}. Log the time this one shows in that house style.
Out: {"hour": 8, "minute": 10}
